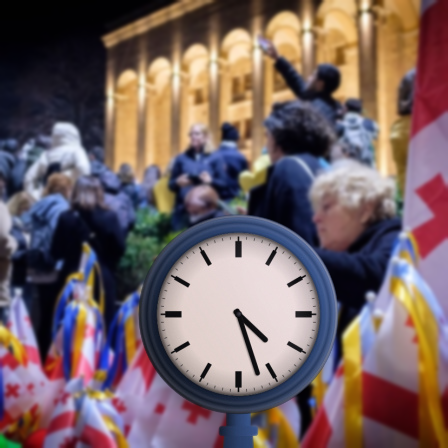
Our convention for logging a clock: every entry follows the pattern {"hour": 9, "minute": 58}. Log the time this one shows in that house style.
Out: {"hour": 4, "minute": 27}
